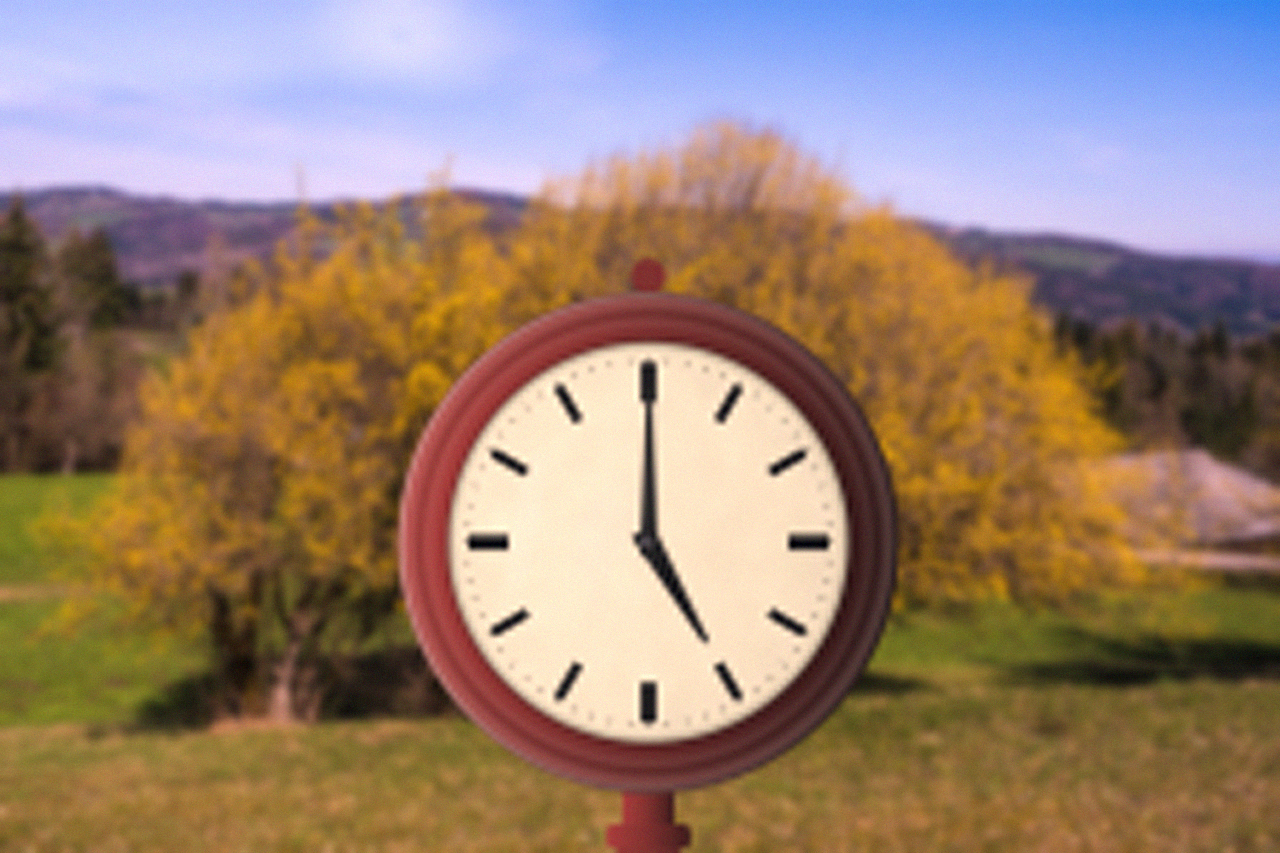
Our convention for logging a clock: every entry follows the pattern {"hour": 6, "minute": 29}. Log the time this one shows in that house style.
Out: {"hour": 5, "minute": 0}
